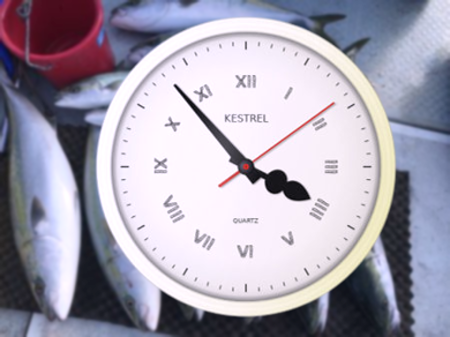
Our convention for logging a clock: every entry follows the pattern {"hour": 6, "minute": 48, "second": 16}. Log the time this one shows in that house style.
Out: {"hour": 3, "minute": 53, "second": 9}
